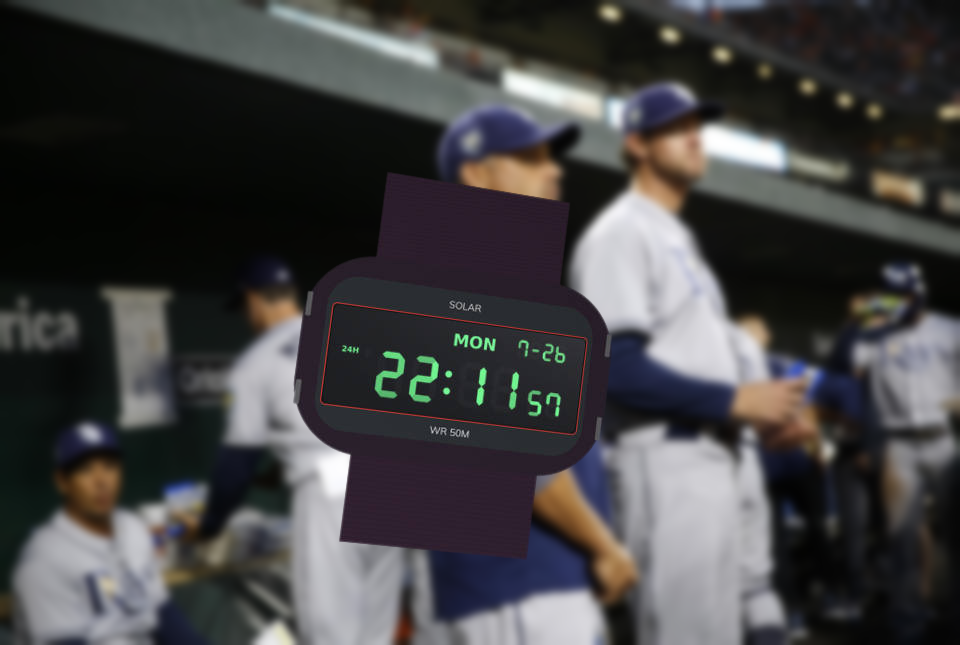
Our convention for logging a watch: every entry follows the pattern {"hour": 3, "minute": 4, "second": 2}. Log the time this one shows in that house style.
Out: {"hour": 22, "minute": 11, "second": 57}
